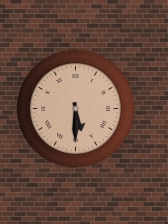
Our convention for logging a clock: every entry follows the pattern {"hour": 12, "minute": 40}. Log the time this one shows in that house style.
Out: {"hour": 5, "minute": 30}
